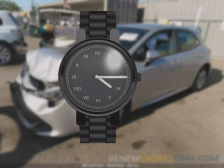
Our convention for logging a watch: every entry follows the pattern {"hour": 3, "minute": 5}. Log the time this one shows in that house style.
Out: {"hour": 4, "minute": 15}
